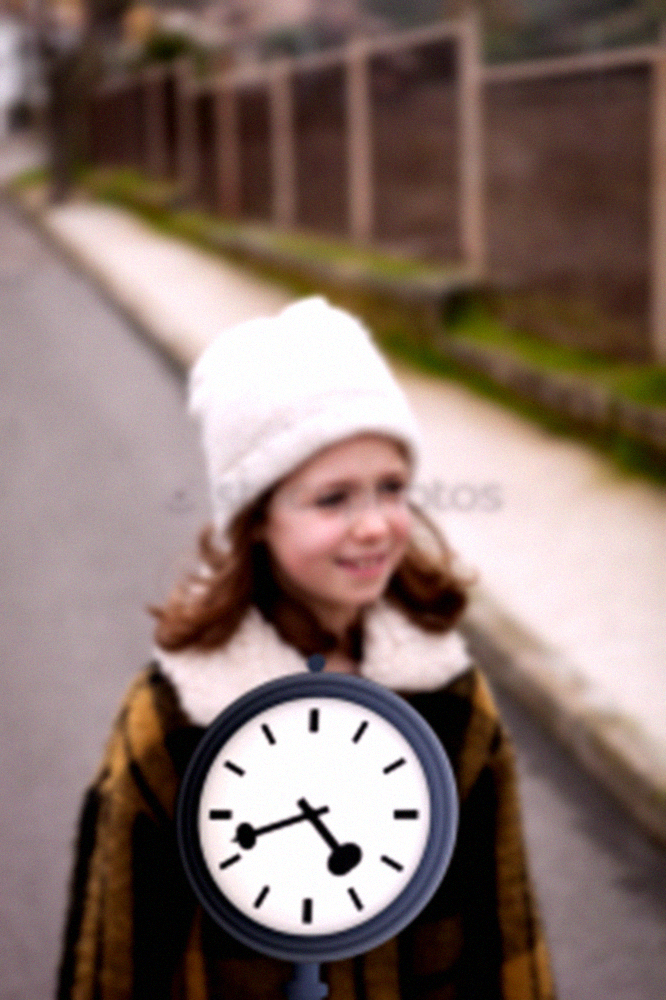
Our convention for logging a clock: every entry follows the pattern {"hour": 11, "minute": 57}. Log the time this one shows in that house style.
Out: {"hour": 4, "minute": 42}
